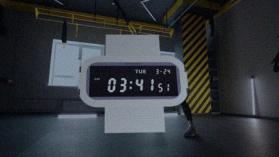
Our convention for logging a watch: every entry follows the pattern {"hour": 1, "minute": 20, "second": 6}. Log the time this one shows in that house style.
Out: {"hour": 3, "minute": 41, "second": 51}
